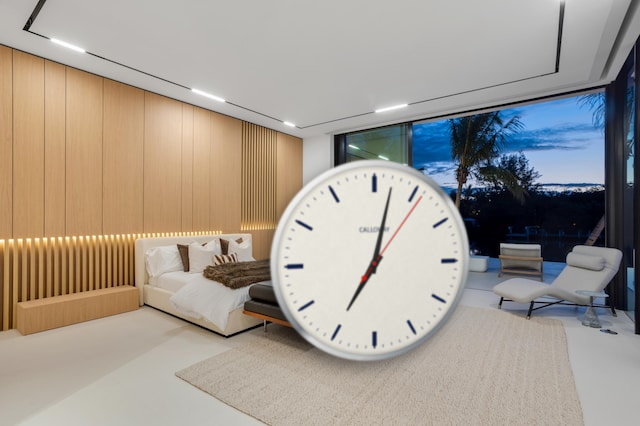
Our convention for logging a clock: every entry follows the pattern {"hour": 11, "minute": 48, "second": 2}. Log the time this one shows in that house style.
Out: {"hour": 7, "minute": 2, "second": 6}
